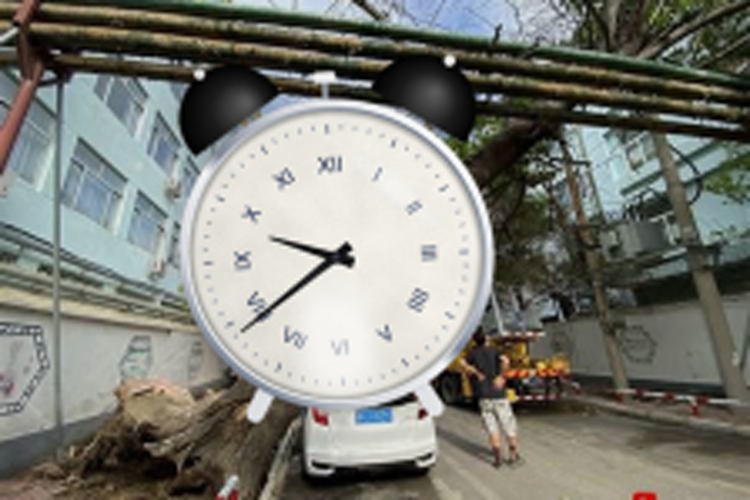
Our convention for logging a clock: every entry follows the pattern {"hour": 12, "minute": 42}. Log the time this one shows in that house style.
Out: {"hour": 9, "minute": 39}
